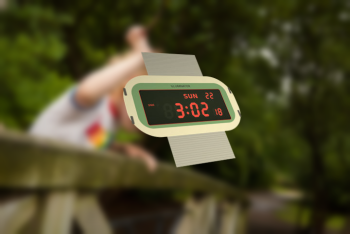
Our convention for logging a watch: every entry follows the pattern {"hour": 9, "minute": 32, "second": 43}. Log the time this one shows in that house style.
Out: {"hour": 3, "minute": 2, "second": 18}
